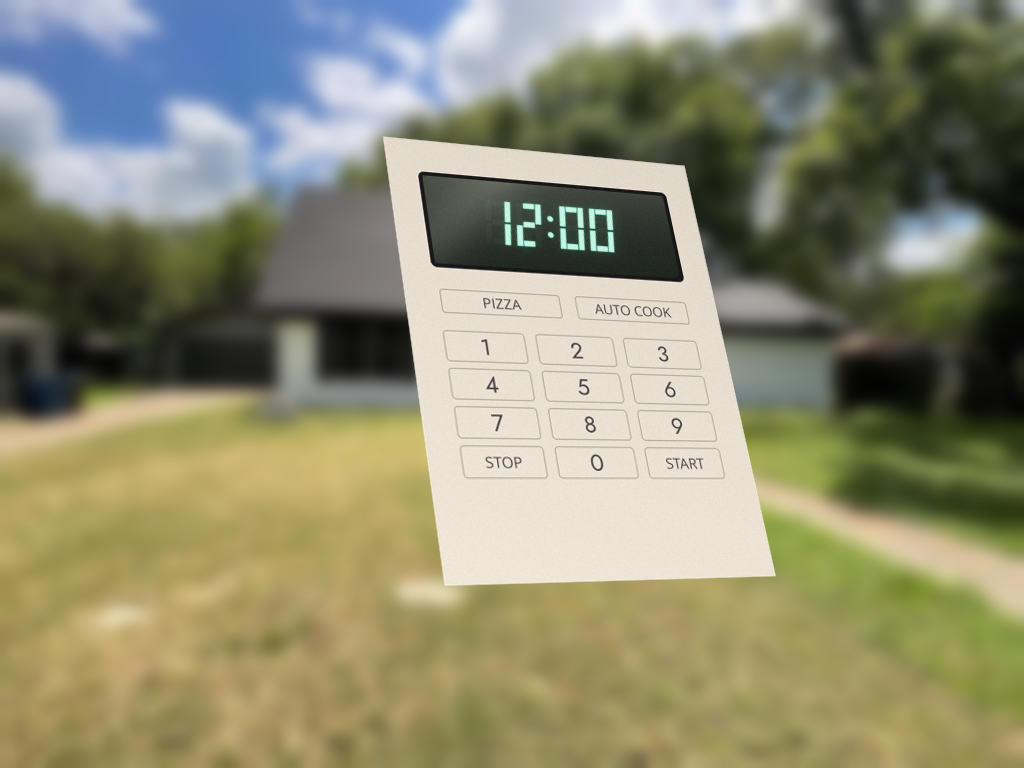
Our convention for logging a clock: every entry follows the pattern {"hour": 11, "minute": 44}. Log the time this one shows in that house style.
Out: {"hour": 12, "minute": 0}
